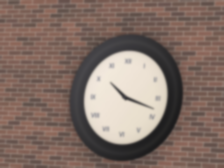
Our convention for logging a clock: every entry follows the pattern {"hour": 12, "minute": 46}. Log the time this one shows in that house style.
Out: {"hour": 10, "minute": 18}
